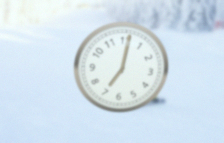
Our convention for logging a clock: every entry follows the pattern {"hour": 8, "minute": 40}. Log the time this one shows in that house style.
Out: {"hour": 7, "minute": 1}
